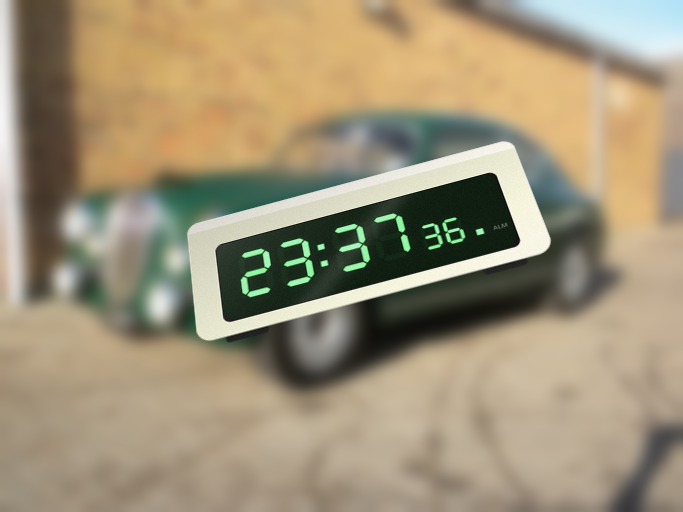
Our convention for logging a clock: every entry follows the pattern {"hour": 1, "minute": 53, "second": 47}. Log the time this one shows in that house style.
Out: {"hour": 23, "minute": 37, "second": 36}
